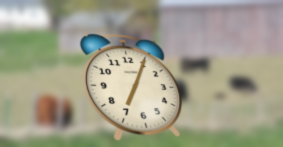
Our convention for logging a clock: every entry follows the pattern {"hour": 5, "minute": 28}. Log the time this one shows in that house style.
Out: {"hour": 7, "minute": 5}
